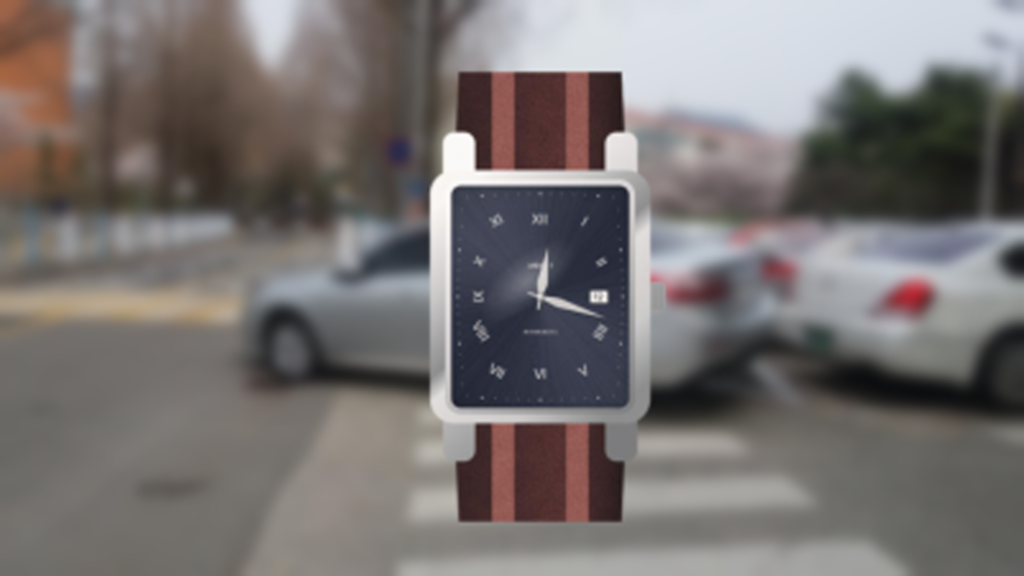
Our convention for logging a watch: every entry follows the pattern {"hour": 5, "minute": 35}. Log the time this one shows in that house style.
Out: {"hour": 12, "minute": 18}
